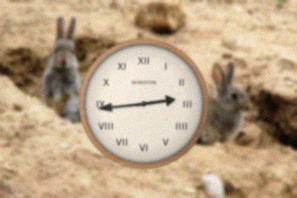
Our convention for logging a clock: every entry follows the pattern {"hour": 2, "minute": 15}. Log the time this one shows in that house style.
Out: {"hour": 2, "minute": 44}
